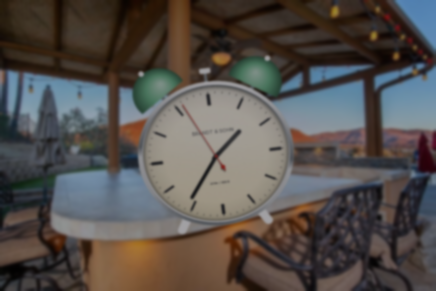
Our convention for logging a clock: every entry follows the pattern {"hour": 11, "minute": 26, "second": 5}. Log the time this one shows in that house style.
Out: {"hour": 1, "minute": 35, "second": 56}
